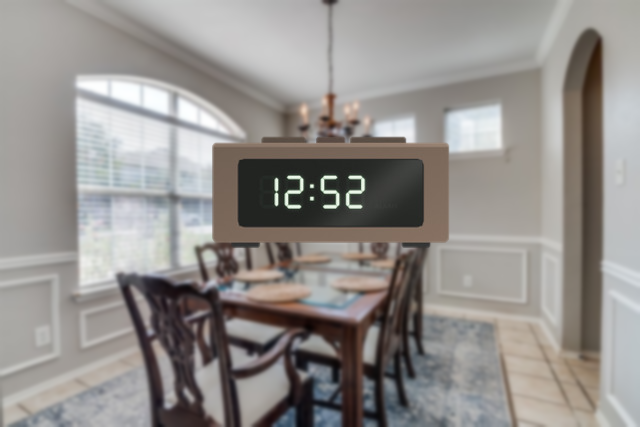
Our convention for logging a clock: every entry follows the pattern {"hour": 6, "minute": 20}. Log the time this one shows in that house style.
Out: {"hour": 12, "minute": 52}
